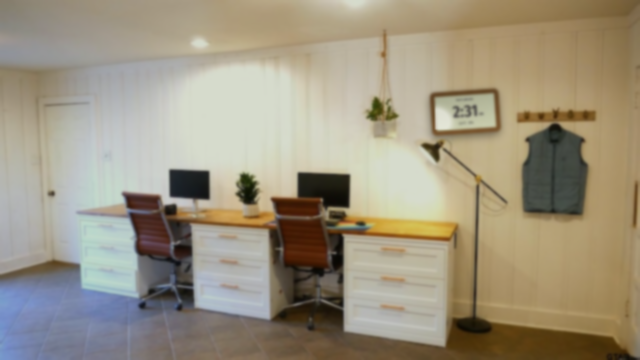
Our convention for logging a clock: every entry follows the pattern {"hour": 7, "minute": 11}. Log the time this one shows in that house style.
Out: {"hour": 2, "minute": 31}
